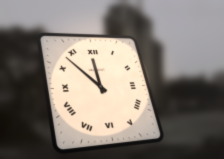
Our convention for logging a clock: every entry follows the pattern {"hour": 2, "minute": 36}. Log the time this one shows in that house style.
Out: {"hour": 11, "minute": 53}
